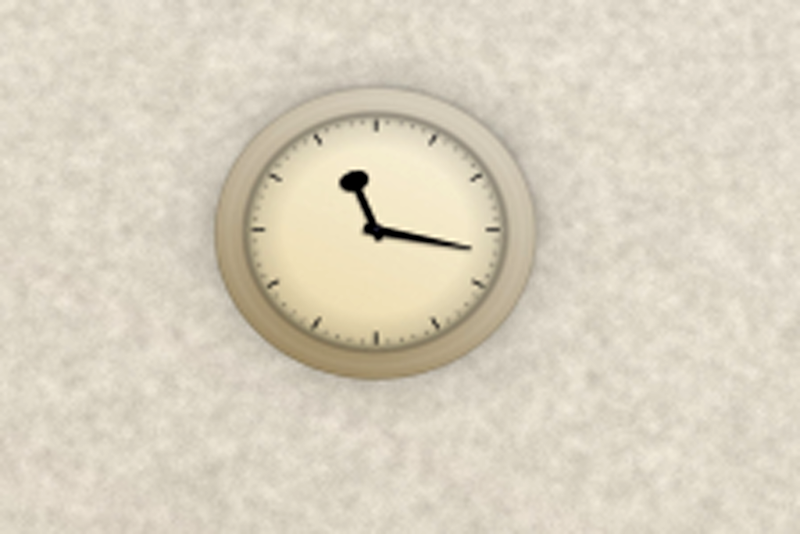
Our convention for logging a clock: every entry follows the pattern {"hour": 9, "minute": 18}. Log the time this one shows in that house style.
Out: {"hour": 11, "minute": 17}
